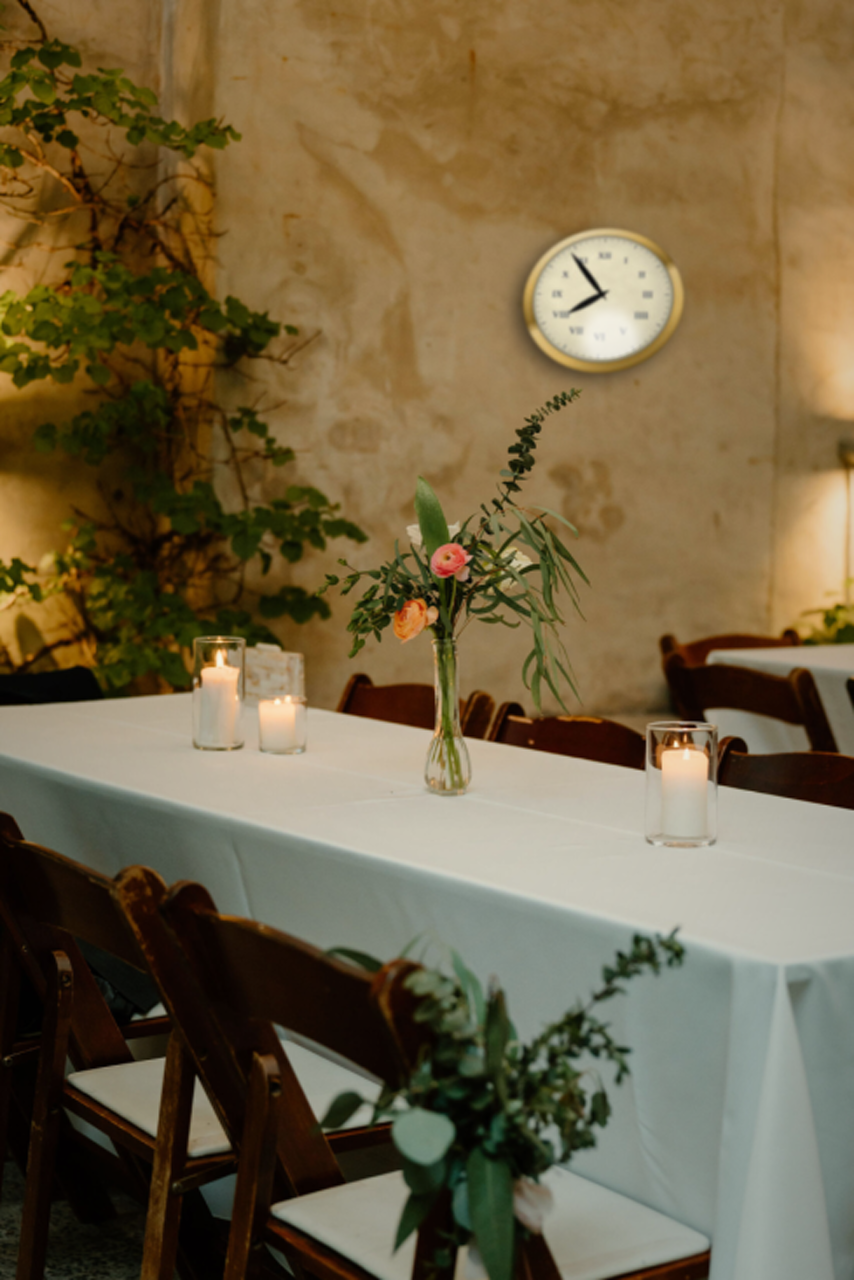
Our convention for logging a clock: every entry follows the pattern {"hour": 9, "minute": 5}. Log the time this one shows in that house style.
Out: {"hour": 7, "minute": 54}
